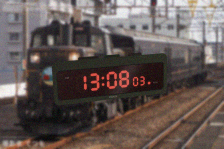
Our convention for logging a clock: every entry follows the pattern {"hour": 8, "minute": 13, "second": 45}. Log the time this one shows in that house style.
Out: {"hour": 13, "minute": 8, "second": 3}
